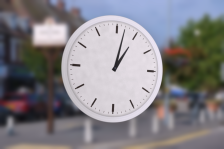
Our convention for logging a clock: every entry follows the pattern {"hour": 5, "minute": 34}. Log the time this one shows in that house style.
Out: {"hour": 1, "minute": 2}
